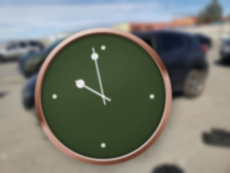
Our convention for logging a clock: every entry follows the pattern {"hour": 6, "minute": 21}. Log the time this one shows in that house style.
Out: {"hour": 9, "minute": 58}
